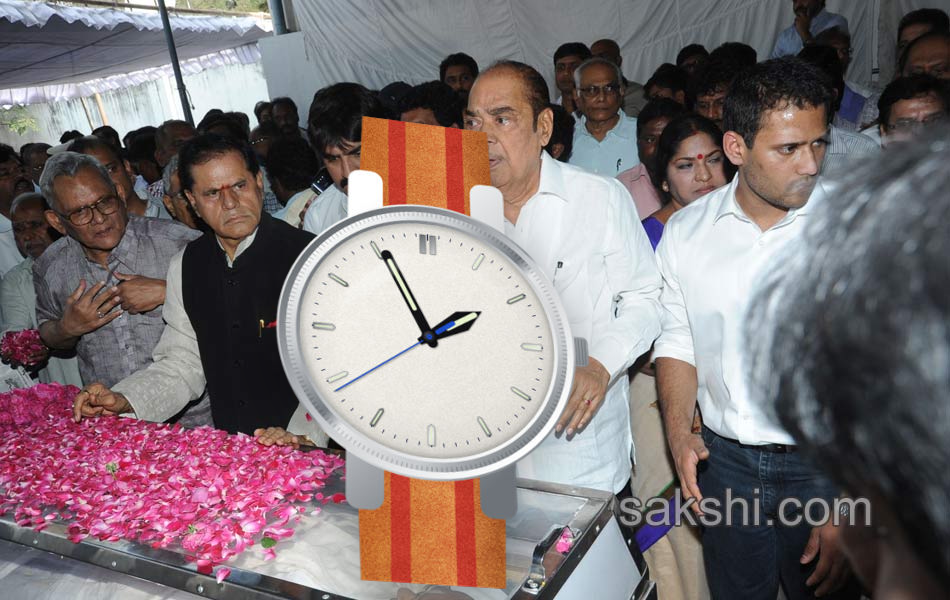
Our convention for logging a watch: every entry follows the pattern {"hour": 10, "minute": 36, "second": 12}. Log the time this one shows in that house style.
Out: {"hour": 1, "minute": 55, "second": 39}
